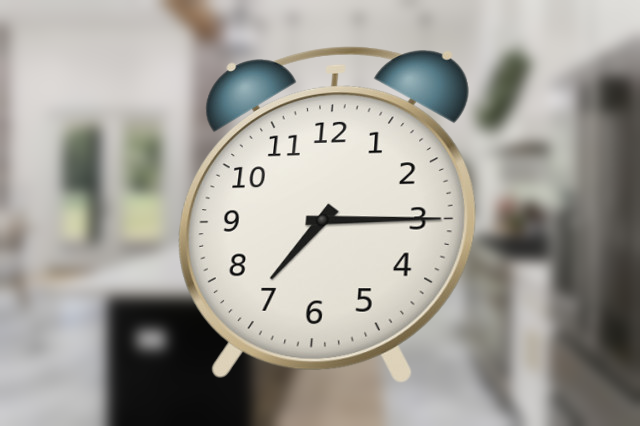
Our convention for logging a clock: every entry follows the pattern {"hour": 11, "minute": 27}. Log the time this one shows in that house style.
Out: {"hour": 7, "minute": 15}
